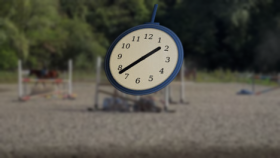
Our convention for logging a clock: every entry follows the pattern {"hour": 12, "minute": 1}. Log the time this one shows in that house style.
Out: {"hour": 1, "minute": 38}
